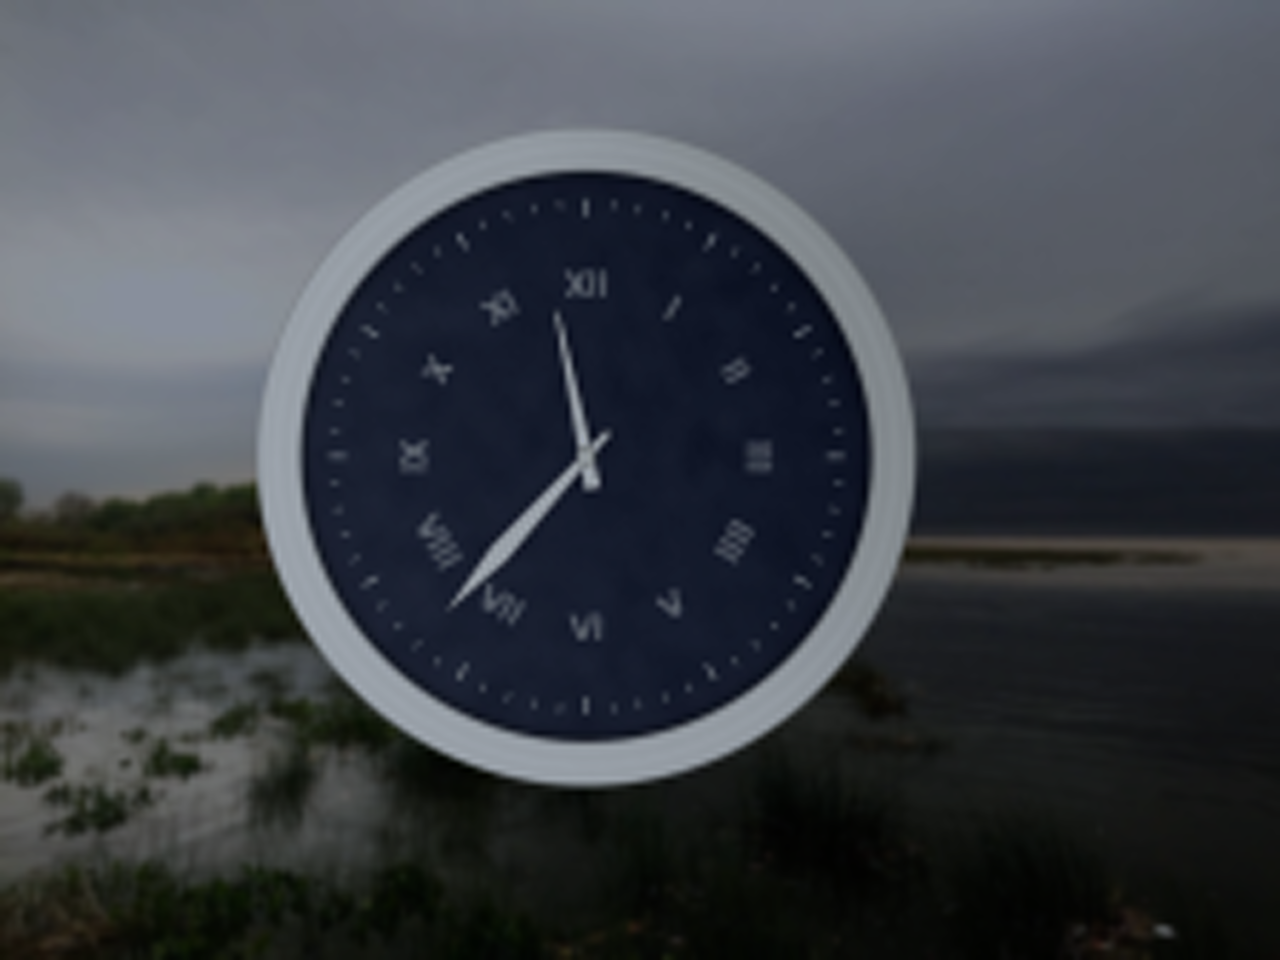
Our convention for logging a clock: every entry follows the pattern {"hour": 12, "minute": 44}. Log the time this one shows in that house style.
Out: {"hour": 11, "minute": 37}
